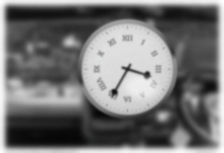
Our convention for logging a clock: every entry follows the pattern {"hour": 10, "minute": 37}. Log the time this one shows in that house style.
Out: {"hour": 3, "minute": 35}
